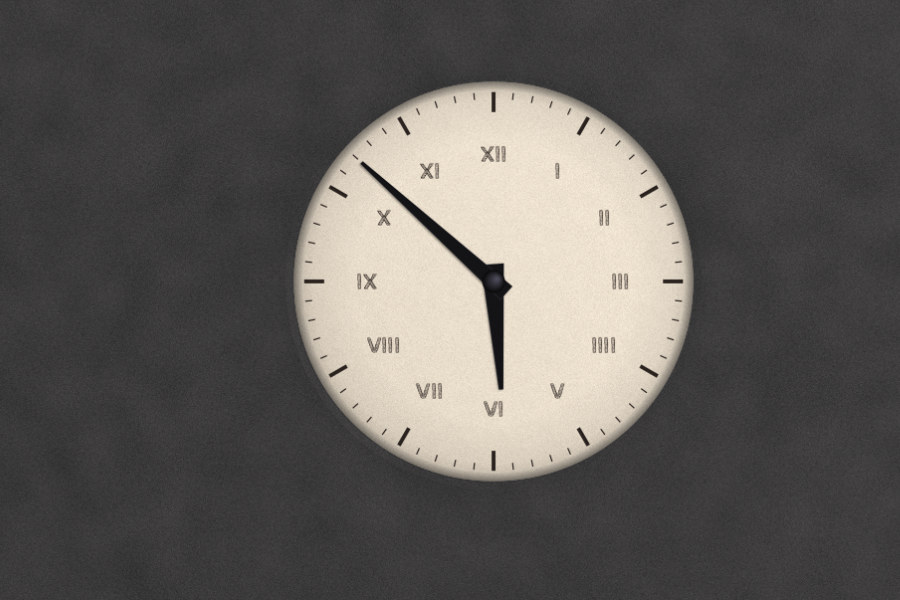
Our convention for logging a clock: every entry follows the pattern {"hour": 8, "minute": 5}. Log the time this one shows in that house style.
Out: {"hour": 5, "minute": 52}
